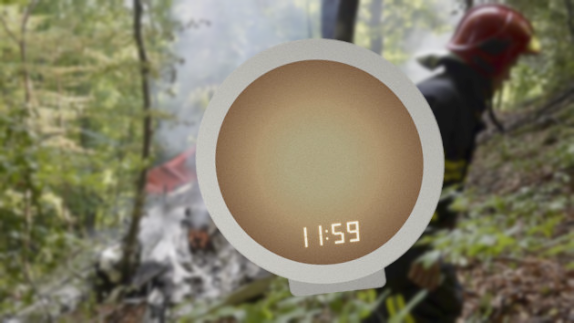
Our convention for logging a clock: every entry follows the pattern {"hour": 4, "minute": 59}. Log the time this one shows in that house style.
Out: {"hour": 11, "minute": 59}
